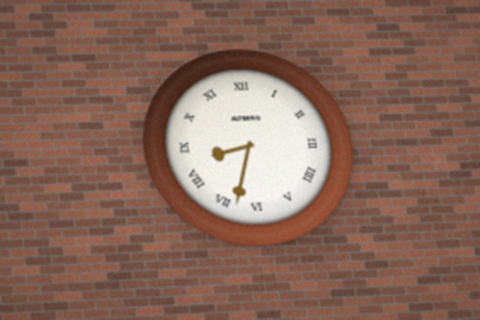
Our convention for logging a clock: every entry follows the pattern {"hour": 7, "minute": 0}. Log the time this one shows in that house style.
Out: {"hour": 8, "minute": 33}
